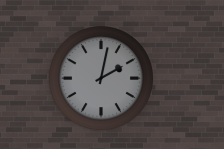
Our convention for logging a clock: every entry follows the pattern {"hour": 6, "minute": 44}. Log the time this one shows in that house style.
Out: {"hour": 2, "minute": 2}
